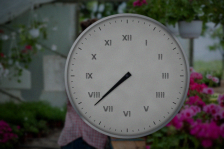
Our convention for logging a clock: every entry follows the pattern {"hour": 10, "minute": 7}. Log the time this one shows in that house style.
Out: {"hour": 7, "minute": 38}
